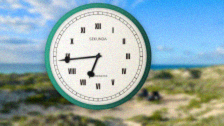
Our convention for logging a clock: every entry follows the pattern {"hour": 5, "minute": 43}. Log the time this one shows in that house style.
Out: {"hour": 6, "minute": 44}
